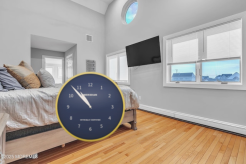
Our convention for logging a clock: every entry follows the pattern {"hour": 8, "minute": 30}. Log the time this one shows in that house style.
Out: {"hour": 10, "minute": 53}
